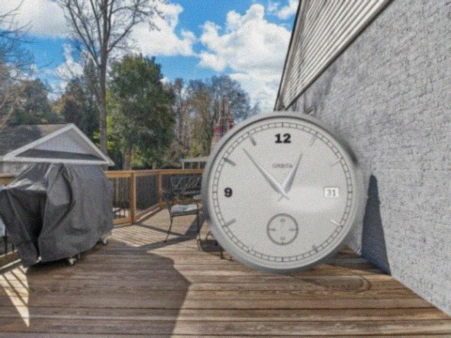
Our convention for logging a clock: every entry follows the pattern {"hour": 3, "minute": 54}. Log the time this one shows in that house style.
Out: {"hour": 12, "minute": 53}
